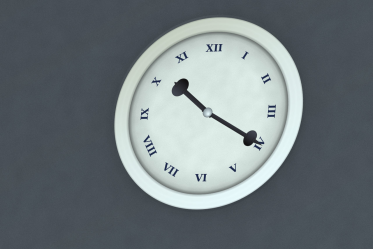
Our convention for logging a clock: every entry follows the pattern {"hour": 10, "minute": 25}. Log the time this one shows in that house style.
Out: {"hour": 10, "minute": 20}
